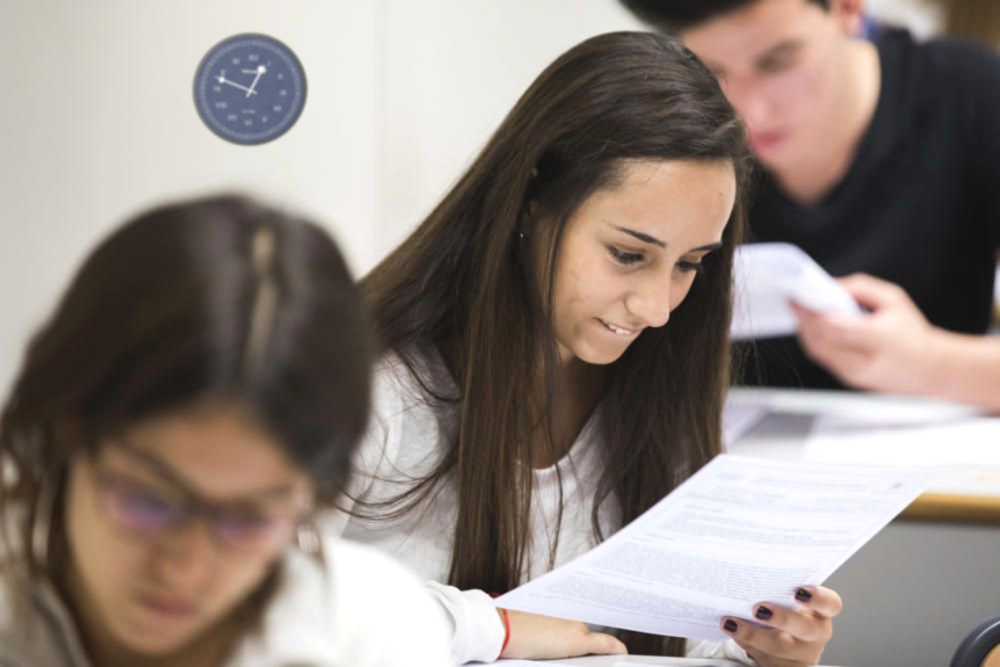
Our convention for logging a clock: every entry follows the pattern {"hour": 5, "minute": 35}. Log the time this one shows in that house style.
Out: {"hour": 12, "minute": 48}
